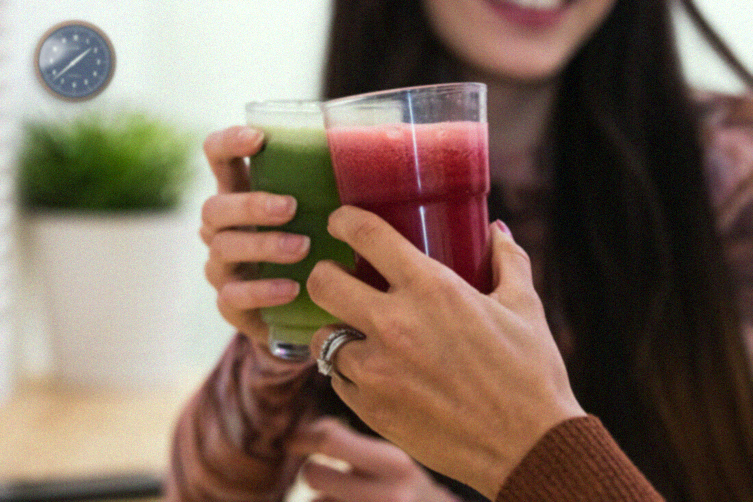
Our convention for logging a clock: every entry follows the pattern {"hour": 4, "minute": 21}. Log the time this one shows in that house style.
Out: {"hour": 1, "minute": 38}
